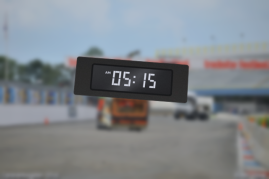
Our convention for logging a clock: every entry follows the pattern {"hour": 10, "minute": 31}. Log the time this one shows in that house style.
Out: {"hour": 5, "minute": 15}
